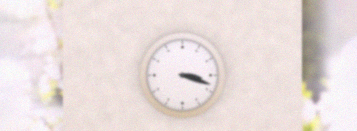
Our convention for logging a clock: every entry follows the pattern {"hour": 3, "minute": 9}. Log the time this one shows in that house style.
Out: {"hour": 3, "minute": 18}
